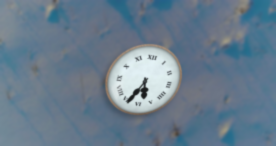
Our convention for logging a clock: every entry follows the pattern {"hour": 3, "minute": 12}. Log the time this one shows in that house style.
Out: {"hour": 5, "minute": 34}
